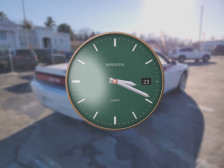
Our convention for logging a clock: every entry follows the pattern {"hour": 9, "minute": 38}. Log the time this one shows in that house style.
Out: {"hour": 3, "minute": 19}
